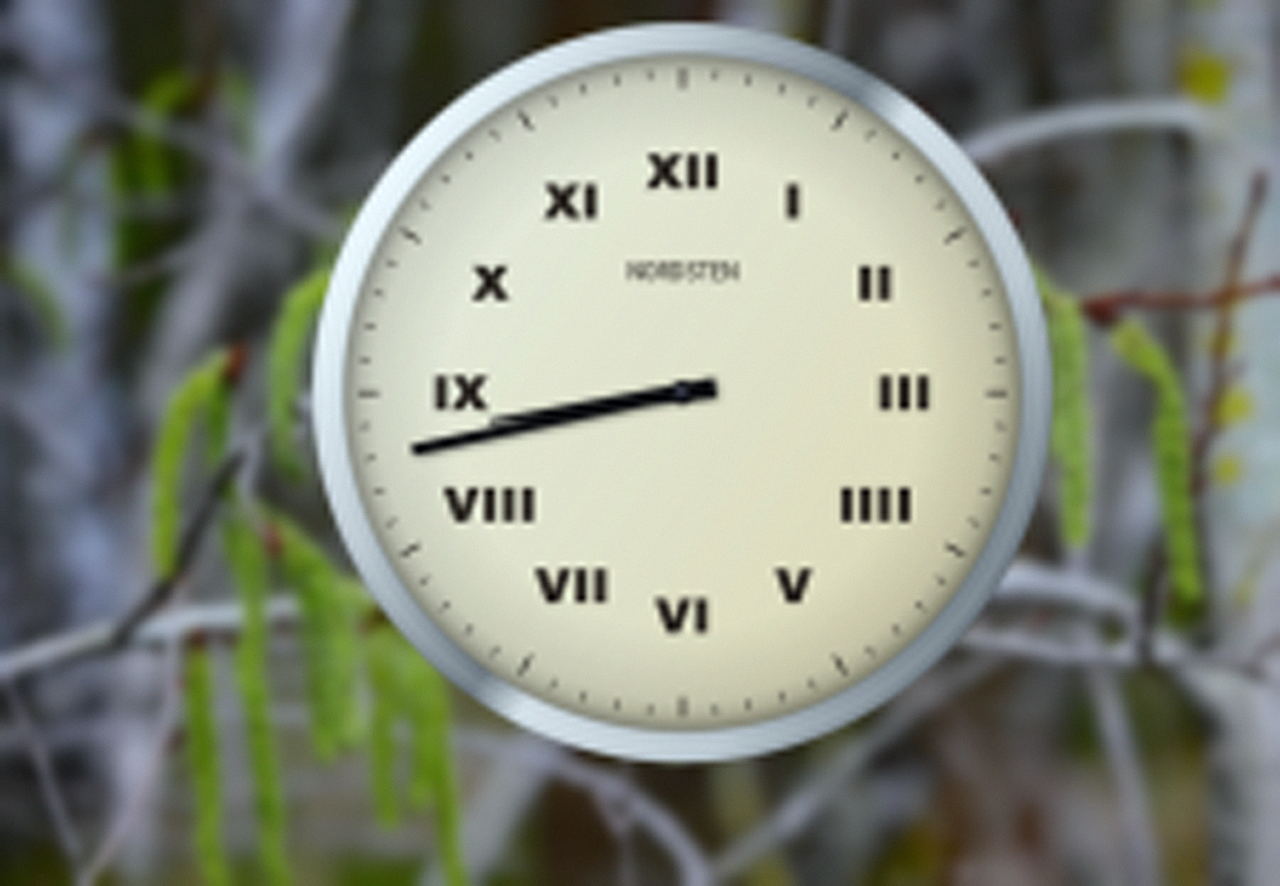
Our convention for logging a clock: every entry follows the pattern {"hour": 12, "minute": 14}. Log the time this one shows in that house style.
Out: {"hour": 8, "minute": 43}
